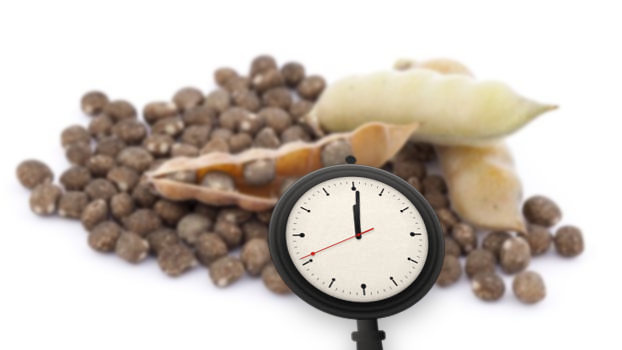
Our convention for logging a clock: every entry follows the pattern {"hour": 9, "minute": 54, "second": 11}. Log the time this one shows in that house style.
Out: {"hour": 12, "minute": 0, "second": 41}
